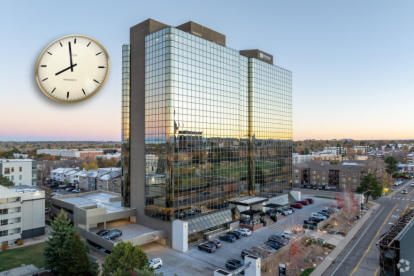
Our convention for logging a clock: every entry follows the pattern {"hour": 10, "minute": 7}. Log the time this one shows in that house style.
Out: {"hour": 7, "minute": 58}
